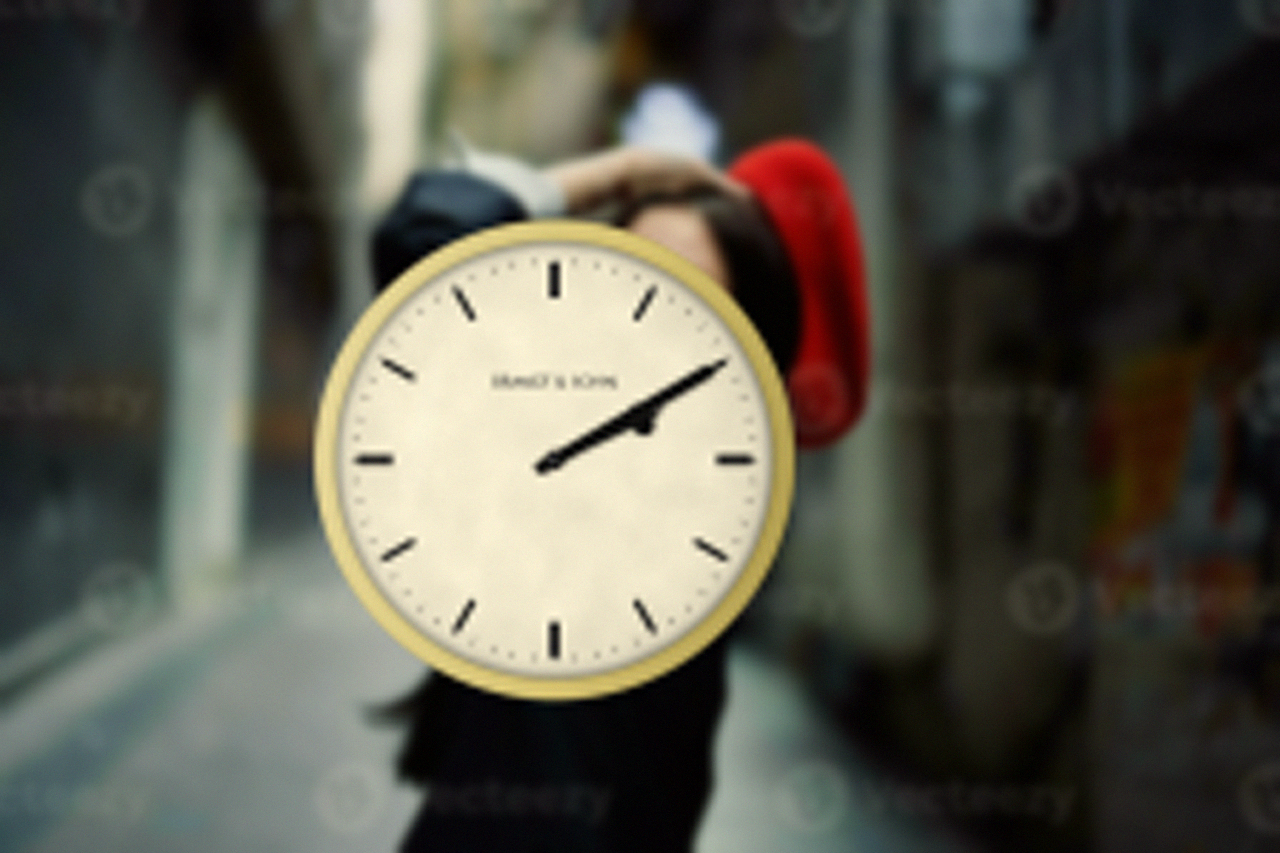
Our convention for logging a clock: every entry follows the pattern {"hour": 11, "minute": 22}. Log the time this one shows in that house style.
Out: {"hour": 2, "minute": 10}
